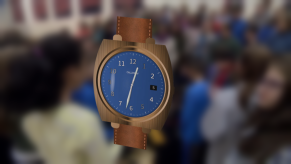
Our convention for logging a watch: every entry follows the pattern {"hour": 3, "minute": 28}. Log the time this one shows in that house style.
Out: {"hour": 12, "minute": 32}
